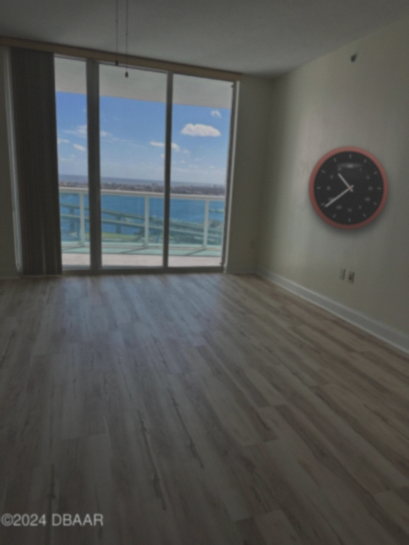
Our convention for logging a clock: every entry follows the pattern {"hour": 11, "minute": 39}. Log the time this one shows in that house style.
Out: {"hour": 10, "minute": 39}
